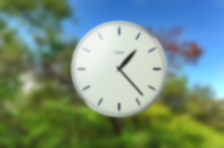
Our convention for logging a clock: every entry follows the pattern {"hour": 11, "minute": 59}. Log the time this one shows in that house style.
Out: {"hour": 1, "minute": 23}
